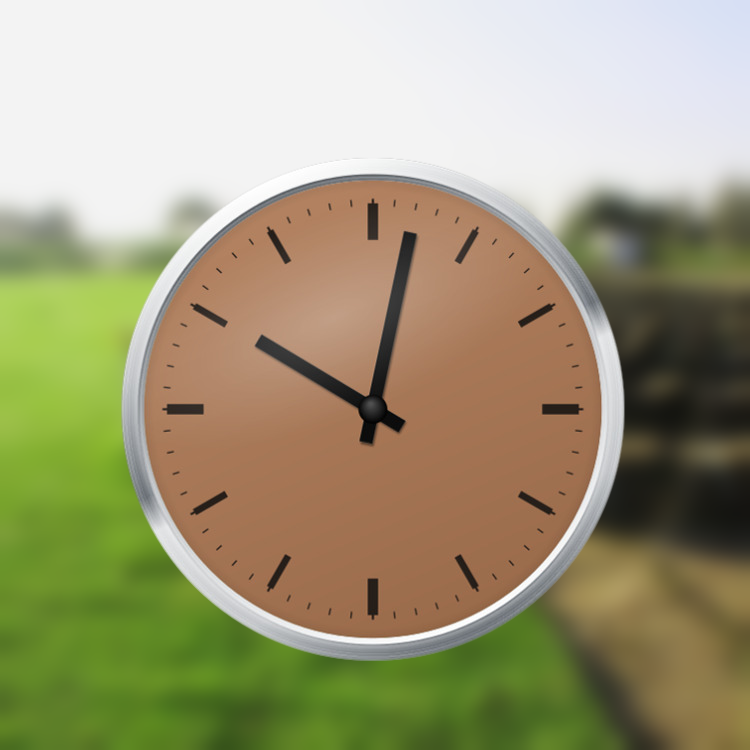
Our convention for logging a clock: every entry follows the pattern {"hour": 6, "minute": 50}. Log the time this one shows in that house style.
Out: {"hour": 10, "minute": 2}
